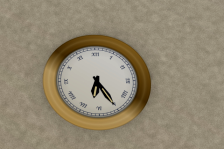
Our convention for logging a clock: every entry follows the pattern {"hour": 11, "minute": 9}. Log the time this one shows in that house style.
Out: {"hour": 6, "minute": 25}
